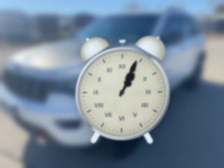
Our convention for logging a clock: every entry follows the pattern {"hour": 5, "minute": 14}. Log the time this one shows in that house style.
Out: {"hour": 1, "minute": 4}
